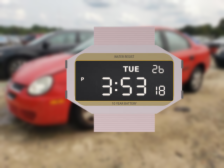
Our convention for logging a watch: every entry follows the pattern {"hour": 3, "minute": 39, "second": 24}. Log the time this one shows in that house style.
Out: {"hour": 3, "minute": 53, "second": 18}
